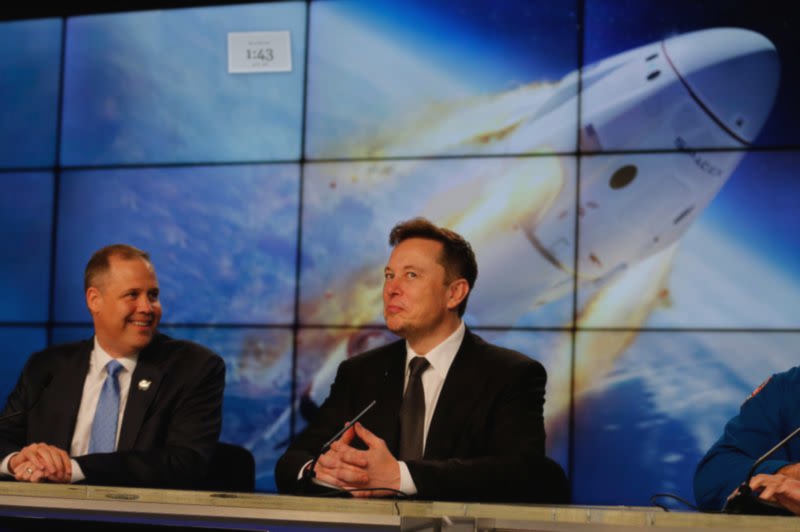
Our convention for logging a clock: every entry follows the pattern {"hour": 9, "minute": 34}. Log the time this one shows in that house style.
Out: {"hour": 1, "minute": 43}
